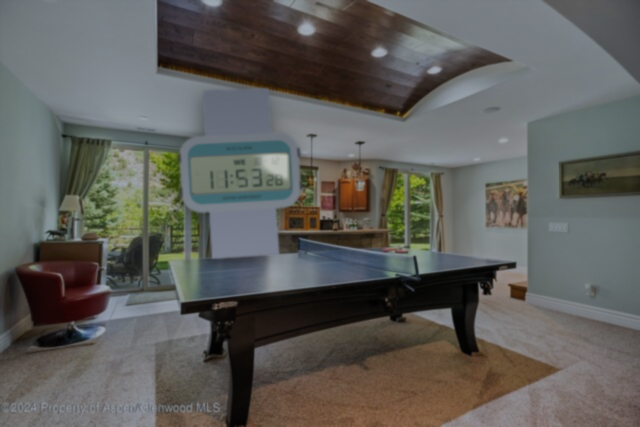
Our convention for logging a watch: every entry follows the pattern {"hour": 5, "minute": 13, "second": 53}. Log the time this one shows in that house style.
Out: {"hour": 11, "minute": 53, "second": 28}
